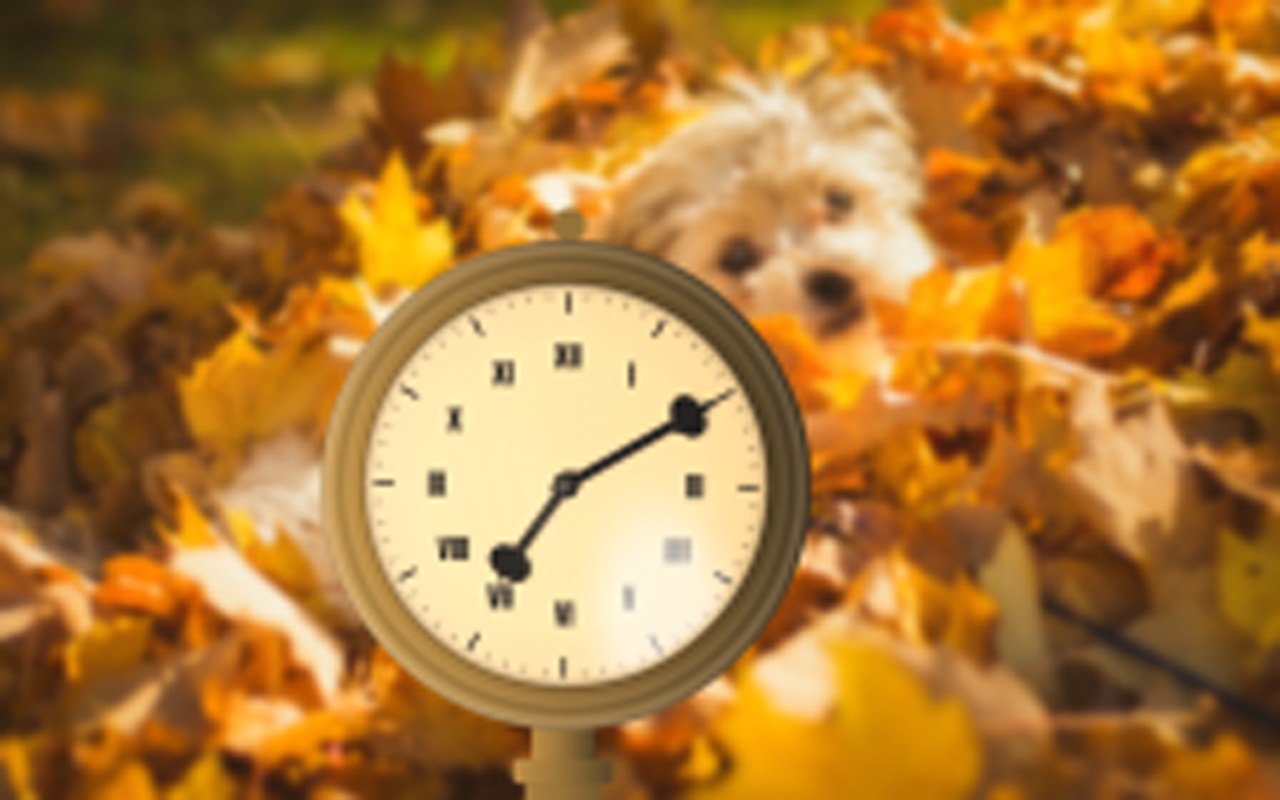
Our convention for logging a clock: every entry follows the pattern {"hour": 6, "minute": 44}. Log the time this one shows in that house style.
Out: {"hour": 7, "minute": 10}
